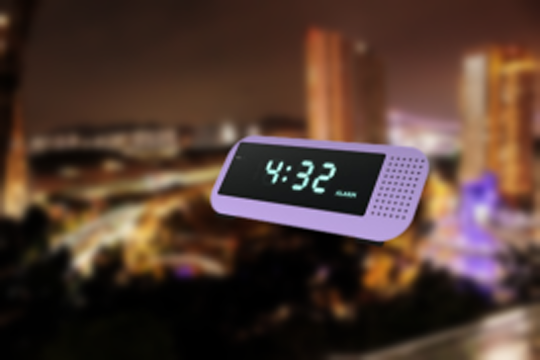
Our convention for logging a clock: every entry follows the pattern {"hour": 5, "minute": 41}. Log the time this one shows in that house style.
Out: {"hour": 4, "minute": 32}
